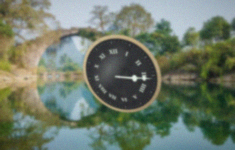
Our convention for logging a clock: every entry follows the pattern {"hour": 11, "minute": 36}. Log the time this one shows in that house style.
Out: {"hour": 3, "minute": 16}
